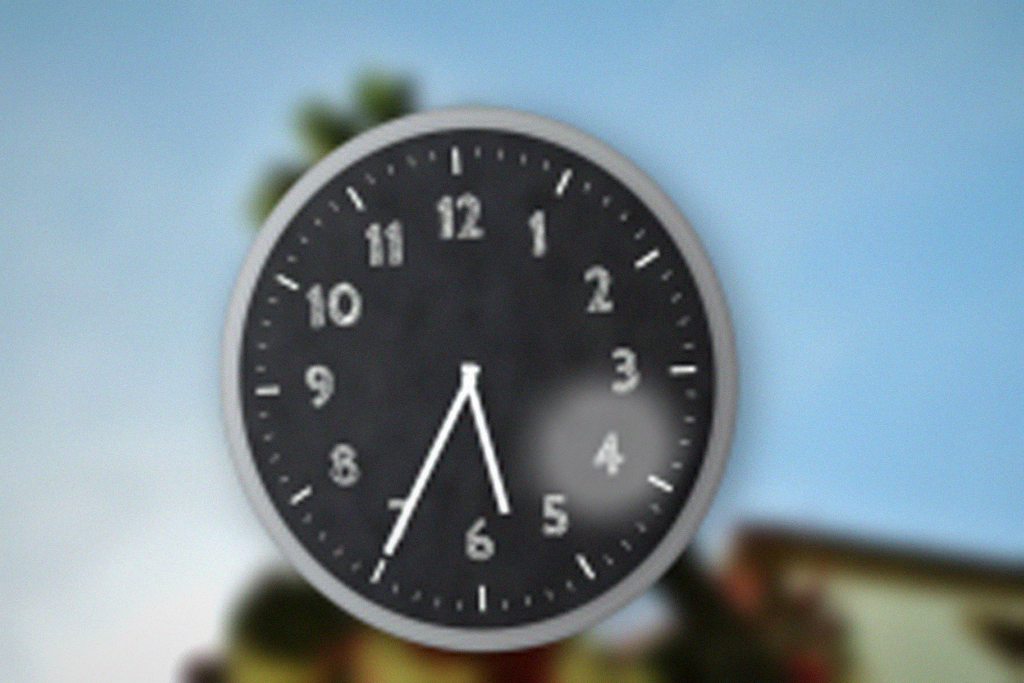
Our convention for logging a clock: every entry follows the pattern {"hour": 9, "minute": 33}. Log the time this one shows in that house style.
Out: {"hour": 5, "minute": 35}
